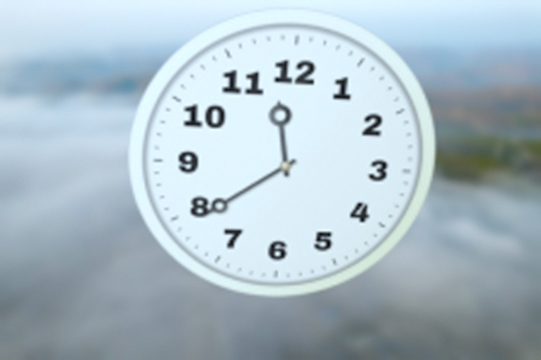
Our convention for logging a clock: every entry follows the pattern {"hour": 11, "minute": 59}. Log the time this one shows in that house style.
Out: {"hour": 11, "minute": 39}
